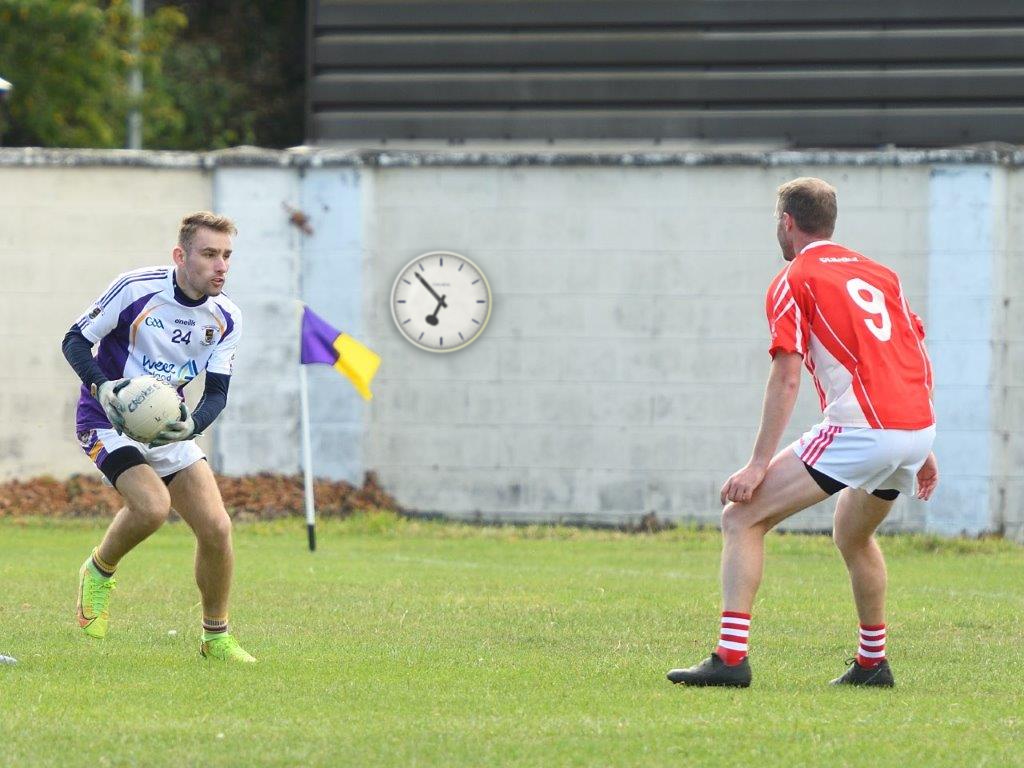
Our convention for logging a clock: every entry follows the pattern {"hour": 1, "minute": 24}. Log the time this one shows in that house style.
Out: {"hour": 6, "minute": 53}
